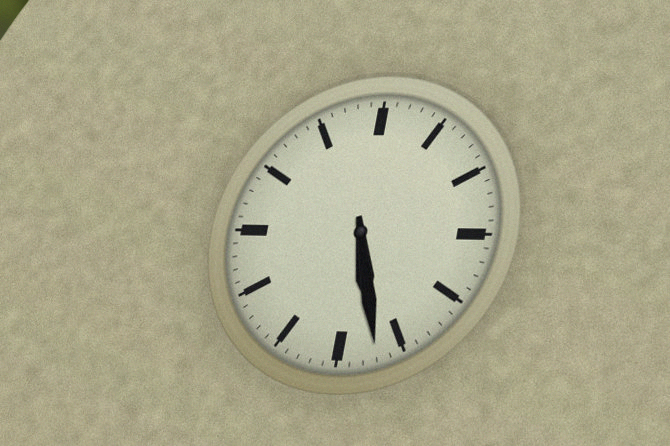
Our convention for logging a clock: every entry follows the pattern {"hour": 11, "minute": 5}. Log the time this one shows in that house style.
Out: {"hour": 5, "minute": 27}
